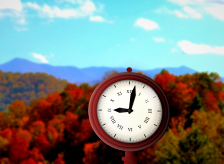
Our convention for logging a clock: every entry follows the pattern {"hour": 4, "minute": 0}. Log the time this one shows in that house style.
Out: {"hour": 9, "minute": 2}
